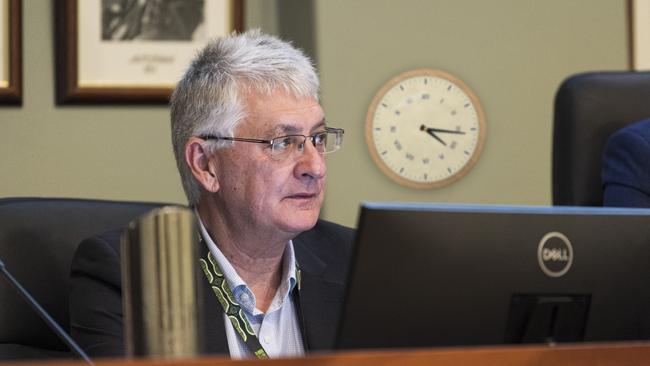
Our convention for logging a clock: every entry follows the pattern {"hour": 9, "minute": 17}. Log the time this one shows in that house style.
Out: {"hour": 4, "minute": 16}
